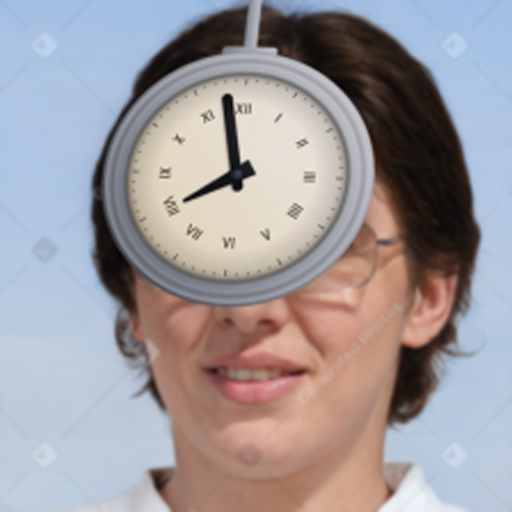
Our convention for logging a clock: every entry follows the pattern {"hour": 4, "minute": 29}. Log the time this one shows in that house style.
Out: {"hour": 7, "minute": 58}
